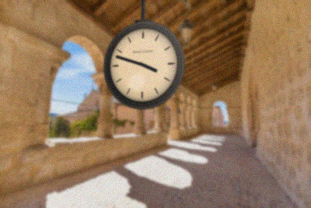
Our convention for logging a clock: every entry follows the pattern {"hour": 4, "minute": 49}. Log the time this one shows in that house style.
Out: {"hour": 3, "minute": 48}
